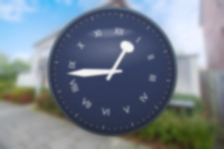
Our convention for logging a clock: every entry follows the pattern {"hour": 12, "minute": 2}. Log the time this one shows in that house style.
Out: {"hour": 12, "minute": 43}
